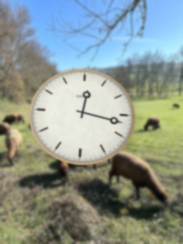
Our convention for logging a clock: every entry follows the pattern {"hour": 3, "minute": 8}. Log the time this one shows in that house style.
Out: {"hour": 12, "minute": 17}
